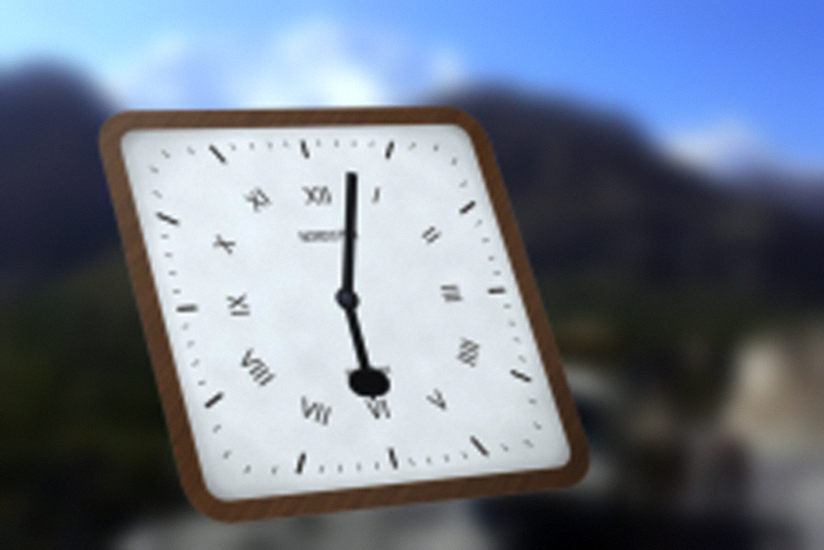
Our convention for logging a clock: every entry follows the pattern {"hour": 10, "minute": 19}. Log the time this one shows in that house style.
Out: {"hour": 6, "minute": 3}
